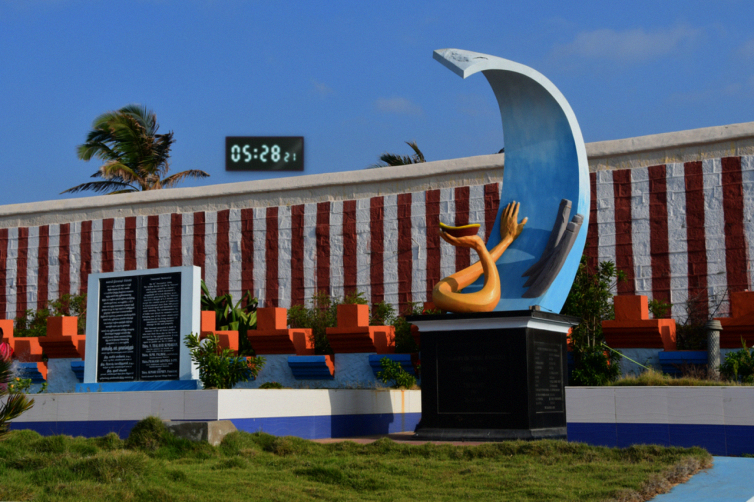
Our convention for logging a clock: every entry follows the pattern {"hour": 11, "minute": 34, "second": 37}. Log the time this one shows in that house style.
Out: {"hour": 5, "minute": 28, "second": 21}
